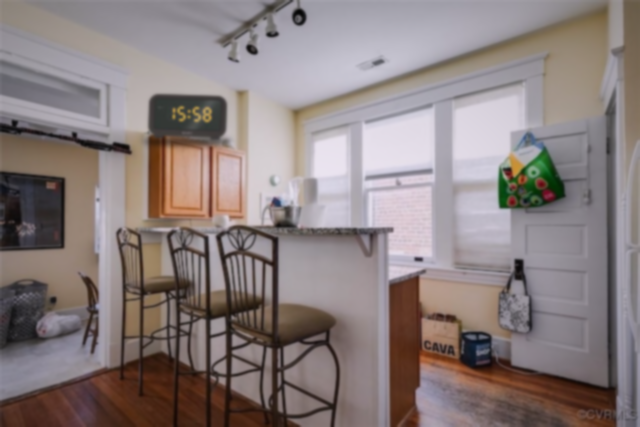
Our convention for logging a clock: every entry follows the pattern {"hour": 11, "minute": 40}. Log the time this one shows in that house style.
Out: {"hour": 15, "minute": 58}
